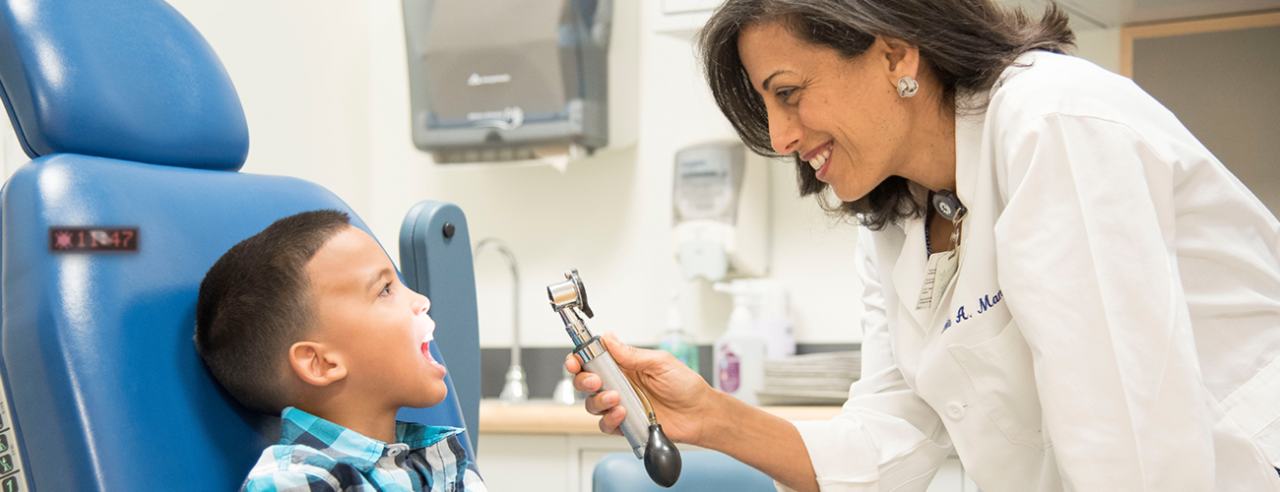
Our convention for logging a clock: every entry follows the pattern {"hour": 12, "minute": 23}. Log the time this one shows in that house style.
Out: {"hour": 11, "minute": 47}
